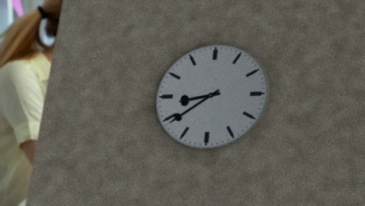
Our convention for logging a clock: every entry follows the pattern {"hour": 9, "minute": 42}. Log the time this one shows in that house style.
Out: {"hour": 8, "minute": 39}
